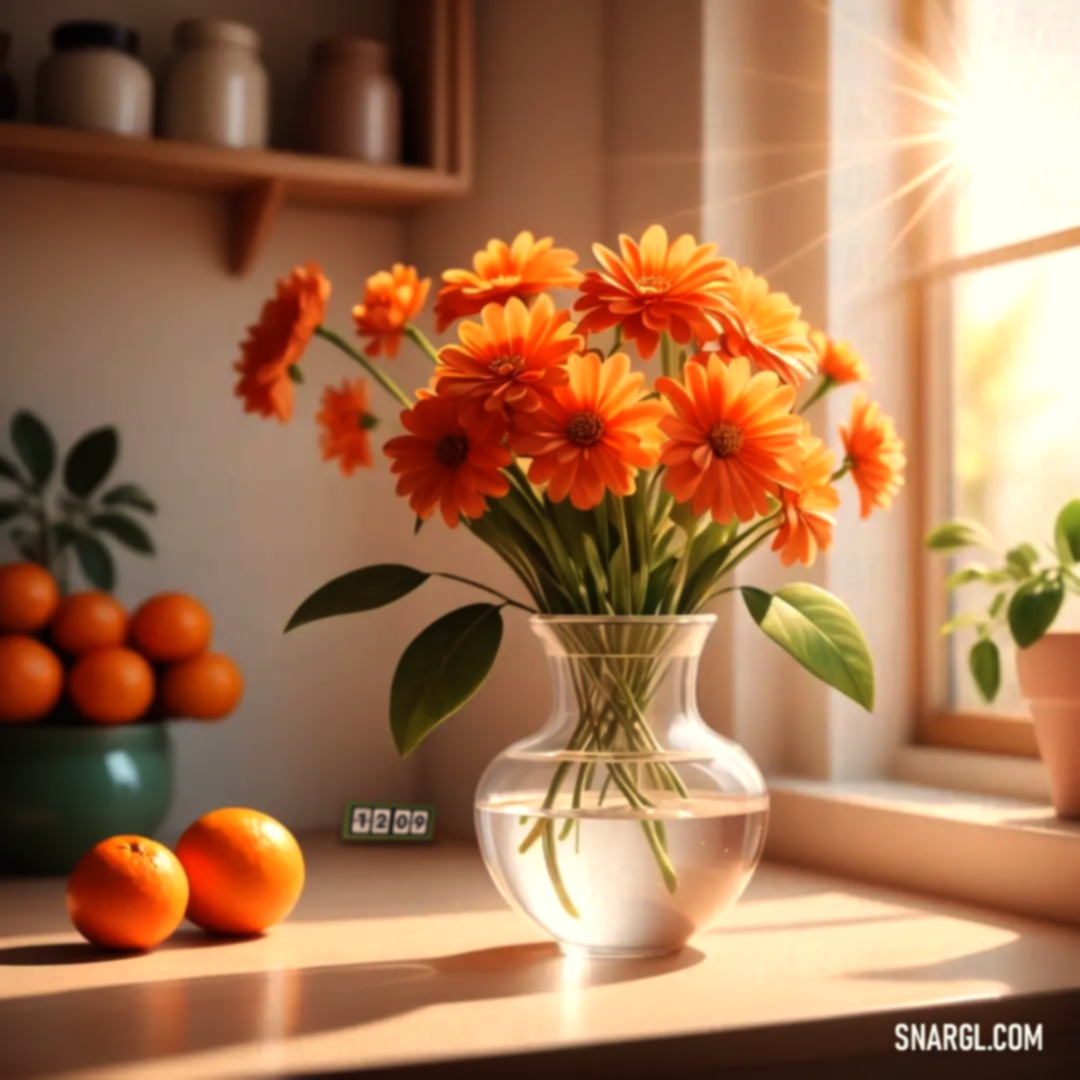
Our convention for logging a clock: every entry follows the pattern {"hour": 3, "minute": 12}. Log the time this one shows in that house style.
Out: {"hour": 12, "minute": 9}
